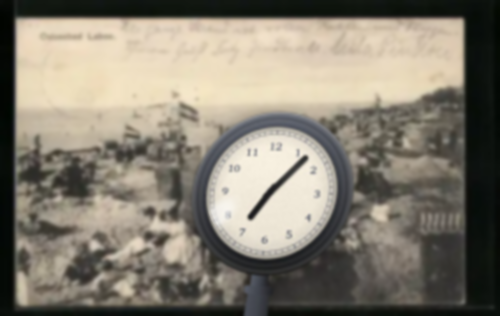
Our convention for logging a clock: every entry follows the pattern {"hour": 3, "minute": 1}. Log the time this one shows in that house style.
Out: {"hour": 7, "minute": 7}
